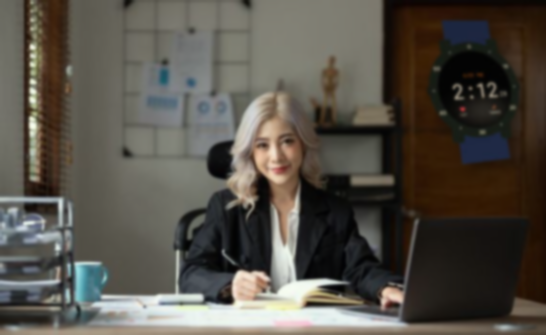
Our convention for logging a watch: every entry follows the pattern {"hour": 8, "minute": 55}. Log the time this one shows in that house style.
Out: {"hour": 2, "minute": 12}
